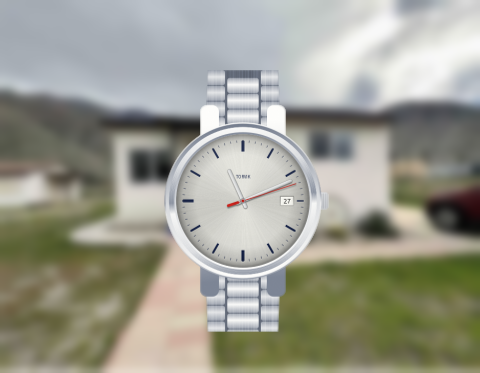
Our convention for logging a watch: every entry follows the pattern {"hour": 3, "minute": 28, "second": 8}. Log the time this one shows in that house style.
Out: {"hour": 11, "minute": 11, "second": 12}
